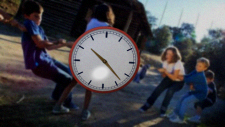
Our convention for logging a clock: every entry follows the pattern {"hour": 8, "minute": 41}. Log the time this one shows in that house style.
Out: {"hour": 10, "minute": 23}
